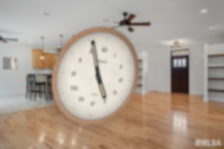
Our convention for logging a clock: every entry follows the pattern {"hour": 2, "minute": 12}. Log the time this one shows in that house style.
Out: {"hour": 4, "minute": 56}
